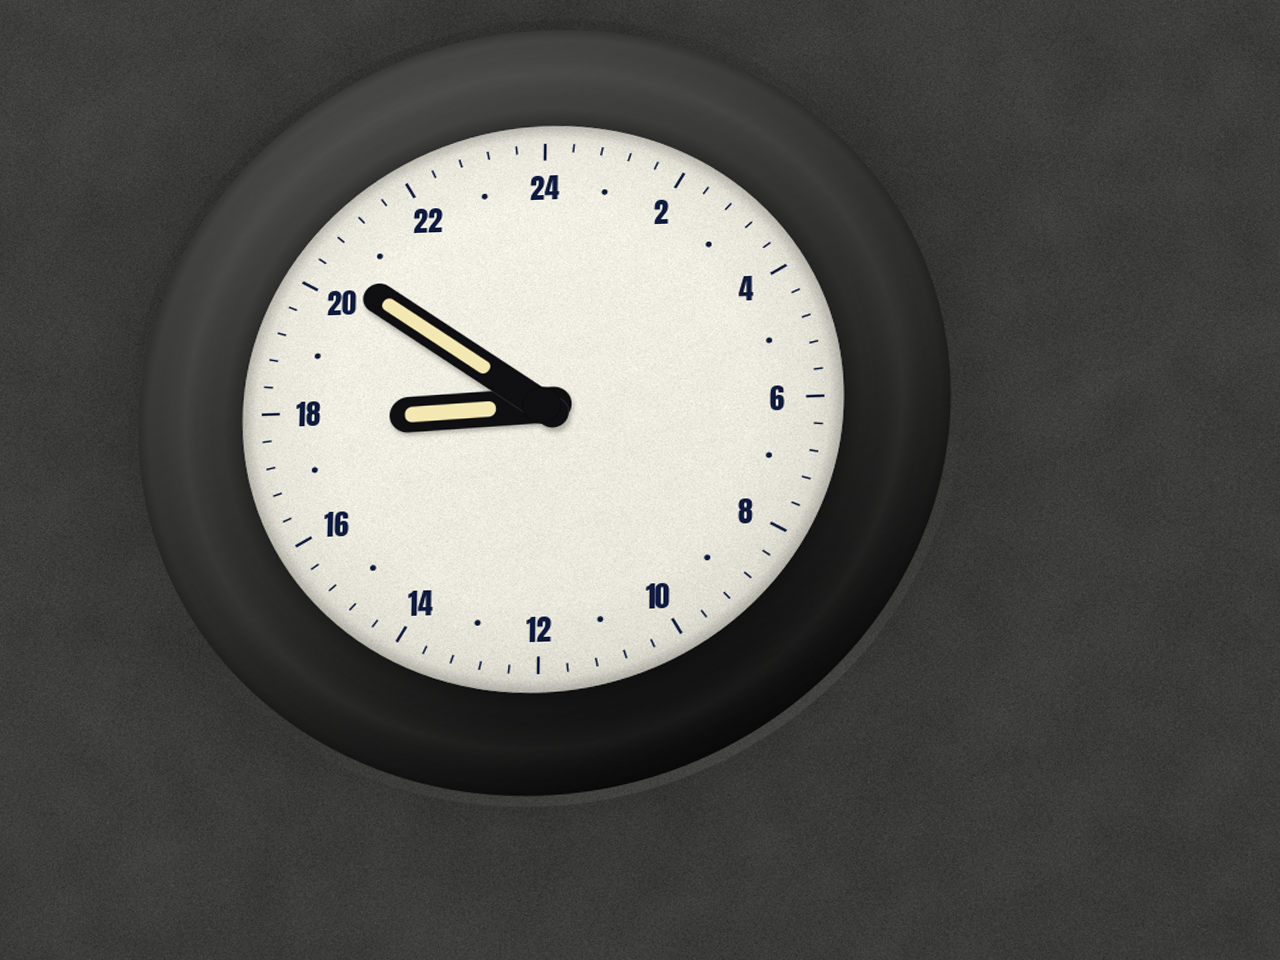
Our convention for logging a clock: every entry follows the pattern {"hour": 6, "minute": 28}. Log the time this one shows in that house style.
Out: {"hour": 17, "minute": 51}
